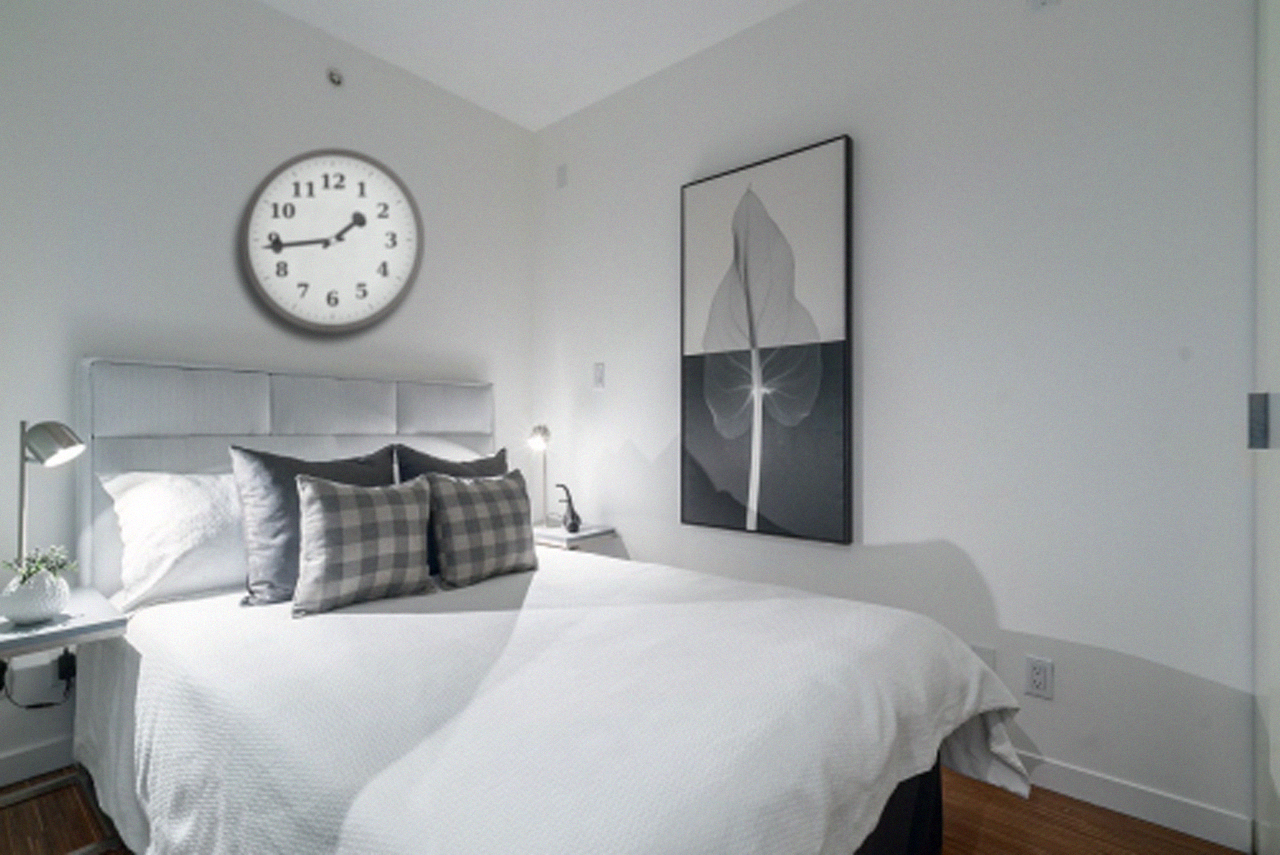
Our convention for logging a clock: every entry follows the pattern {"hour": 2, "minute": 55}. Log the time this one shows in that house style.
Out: {"hour": 1, "minute": 44}
